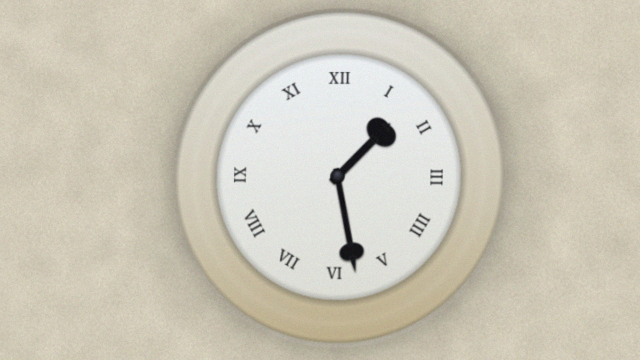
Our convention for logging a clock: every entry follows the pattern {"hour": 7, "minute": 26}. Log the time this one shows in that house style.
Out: {"hour": 1, "minute": 28}
